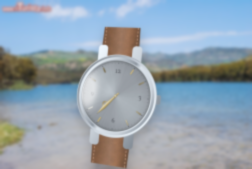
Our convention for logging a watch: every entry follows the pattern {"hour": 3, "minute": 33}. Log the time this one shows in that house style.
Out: {"hour": 7, "minute": 37}
